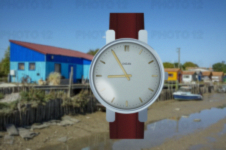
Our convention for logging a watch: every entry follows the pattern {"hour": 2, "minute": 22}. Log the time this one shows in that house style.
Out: {"hour": 8, "minute": 55}
